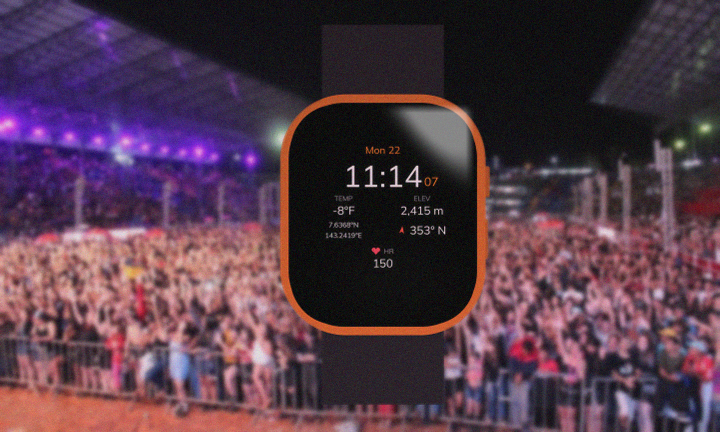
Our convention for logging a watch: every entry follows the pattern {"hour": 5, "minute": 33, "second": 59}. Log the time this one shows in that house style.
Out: {"hour": 11, "minute": 14, "second": 7}
